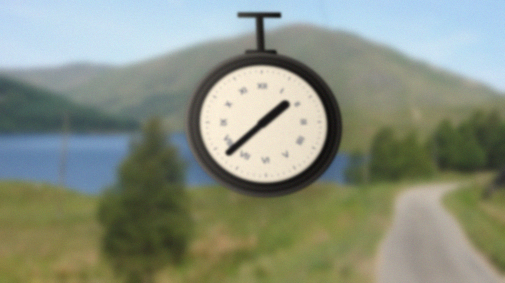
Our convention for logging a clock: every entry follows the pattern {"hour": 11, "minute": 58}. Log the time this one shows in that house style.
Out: {"hour": 1, "minute": 38}
